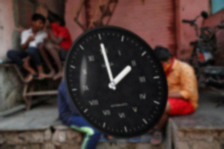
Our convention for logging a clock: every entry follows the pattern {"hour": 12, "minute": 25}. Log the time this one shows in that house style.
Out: {"hour": 2, "minute": 0}
